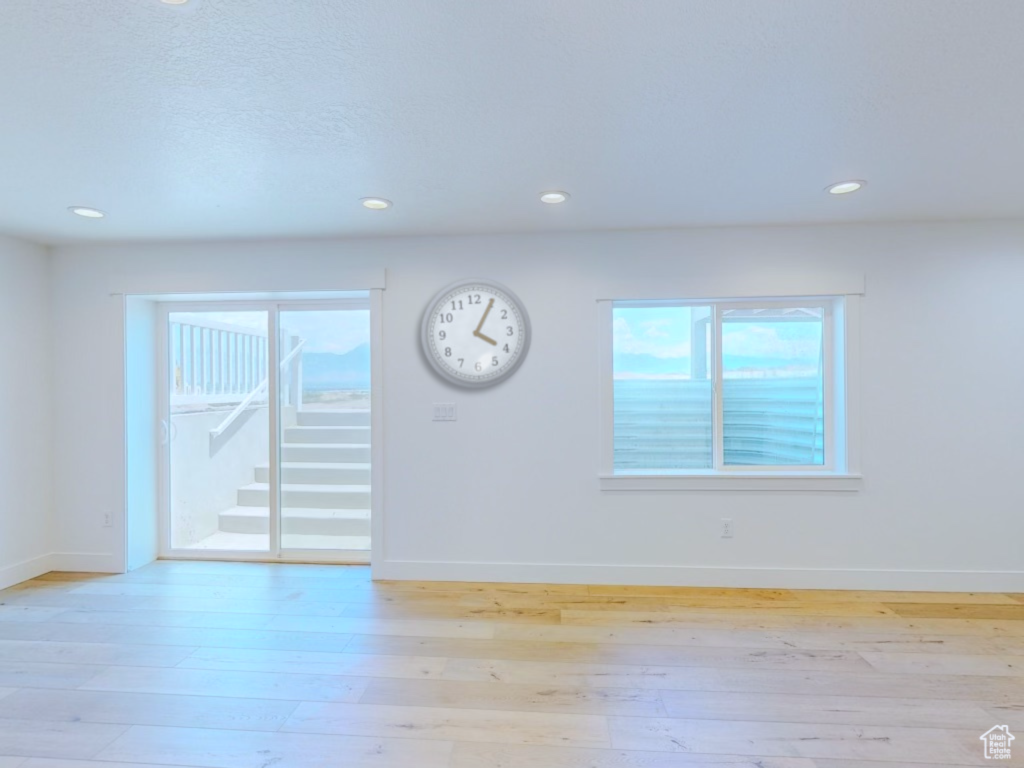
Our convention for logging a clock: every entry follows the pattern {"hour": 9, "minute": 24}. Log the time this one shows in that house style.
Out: {"hour": 4, "minute": 5}
